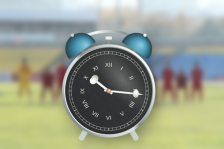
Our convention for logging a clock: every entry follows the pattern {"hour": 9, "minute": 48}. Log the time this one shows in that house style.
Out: {"hour": 10, "minute": 16}
